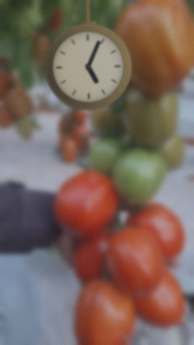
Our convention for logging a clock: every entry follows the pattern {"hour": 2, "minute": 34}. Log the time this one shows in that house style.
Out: {"hour": 5, "minute": 4}
